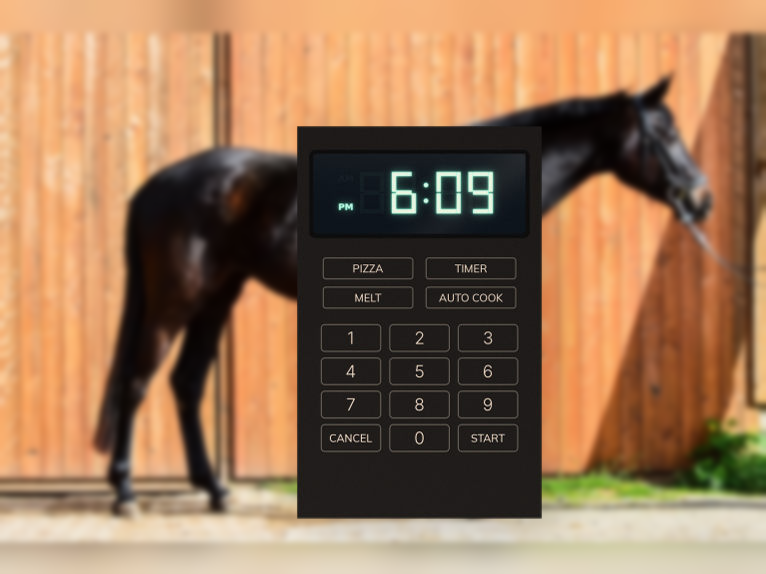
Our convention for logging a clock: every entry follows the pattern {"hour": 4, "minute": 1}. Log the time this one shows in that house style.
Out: {"hour": 6, "minute": 9}
